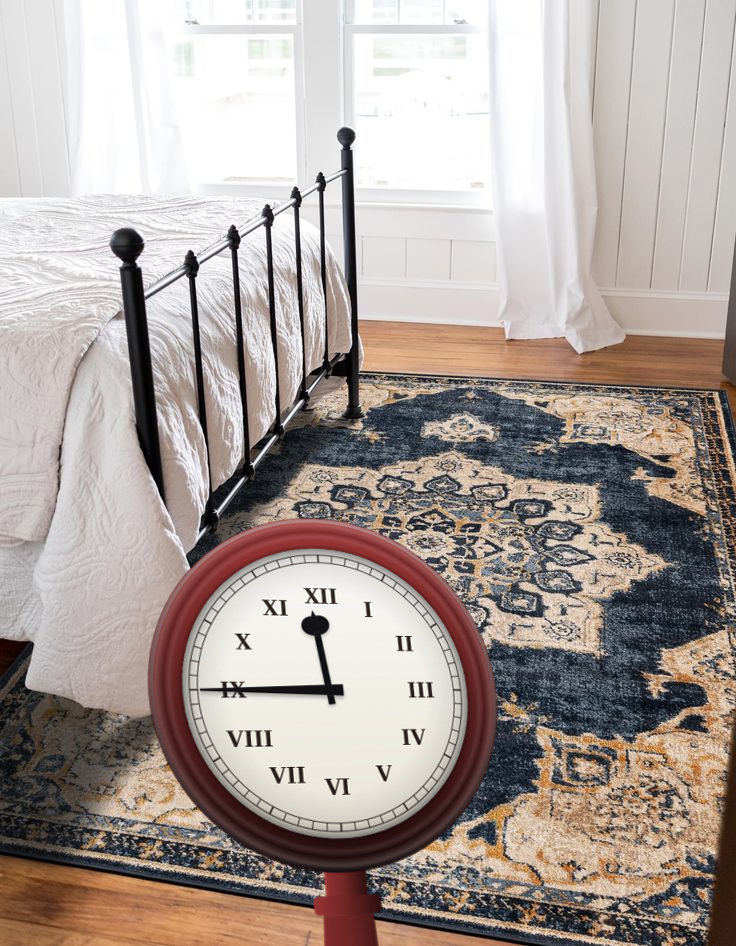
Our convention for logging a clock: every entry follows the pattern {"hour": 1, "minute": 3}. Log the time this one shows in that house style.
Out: {"hour": 11, "minute": 45}
